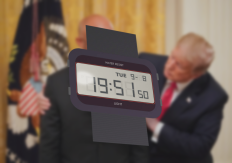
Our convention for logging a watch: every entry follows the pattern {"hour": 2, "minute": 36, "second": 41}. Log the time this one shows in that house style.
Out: {"hour": 19, "minute": 51, "second": 50}
